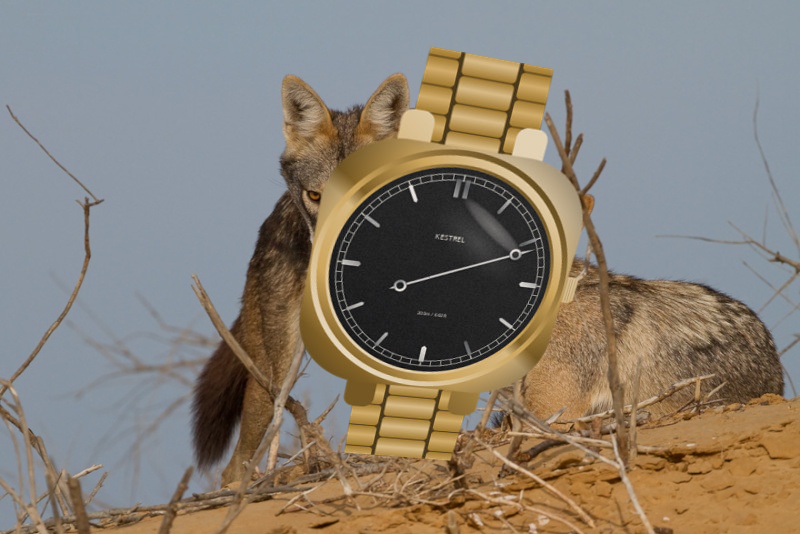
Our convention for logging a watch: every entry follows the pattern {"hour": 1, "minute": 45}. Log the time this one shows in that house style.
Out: {"hour": 8, "minute": 11}
